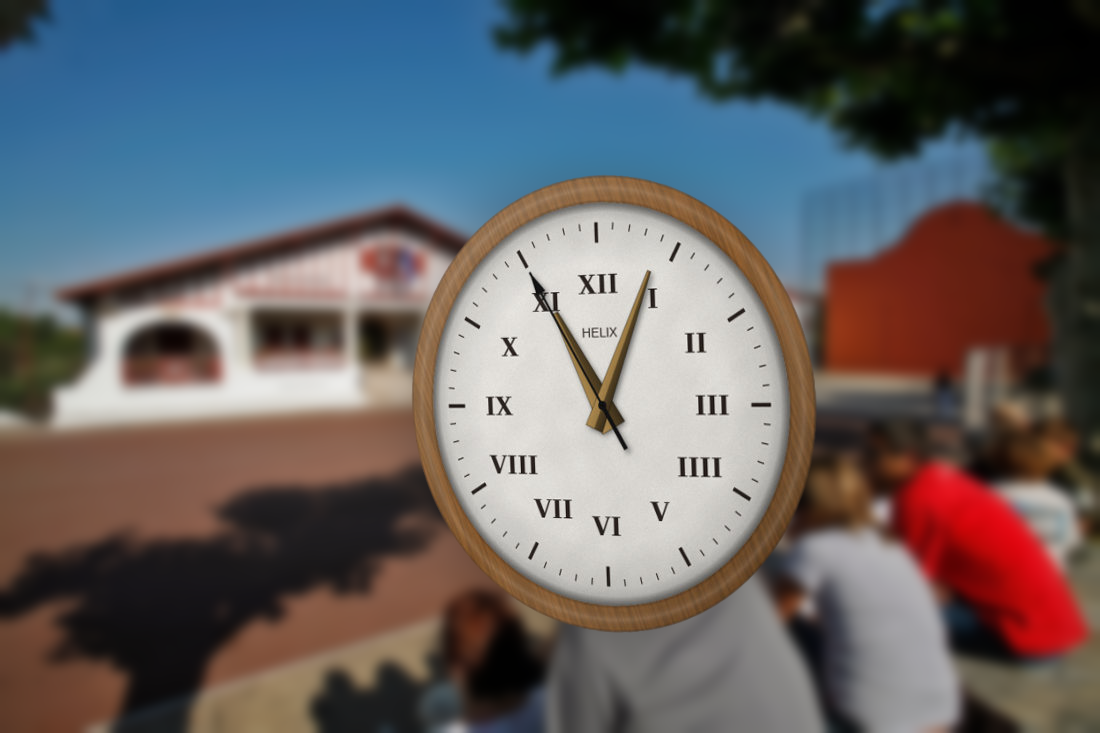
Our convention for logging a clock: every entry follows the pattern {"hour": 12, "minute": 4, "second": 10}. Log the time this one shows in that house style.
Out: {"hour": 11, "minute": 3, "second": 55}
